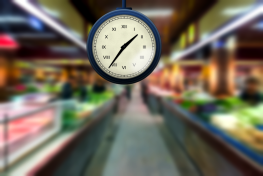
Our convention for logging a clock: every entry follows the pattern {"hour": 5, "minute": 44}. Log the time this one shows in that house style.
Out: {"hour": 1, "minute": 36}
